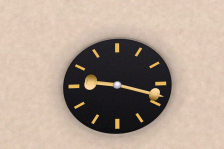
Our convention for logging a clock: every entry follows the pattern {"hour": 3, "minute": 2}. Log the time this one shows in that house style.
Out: {"hour": 9, "minute": 18}
